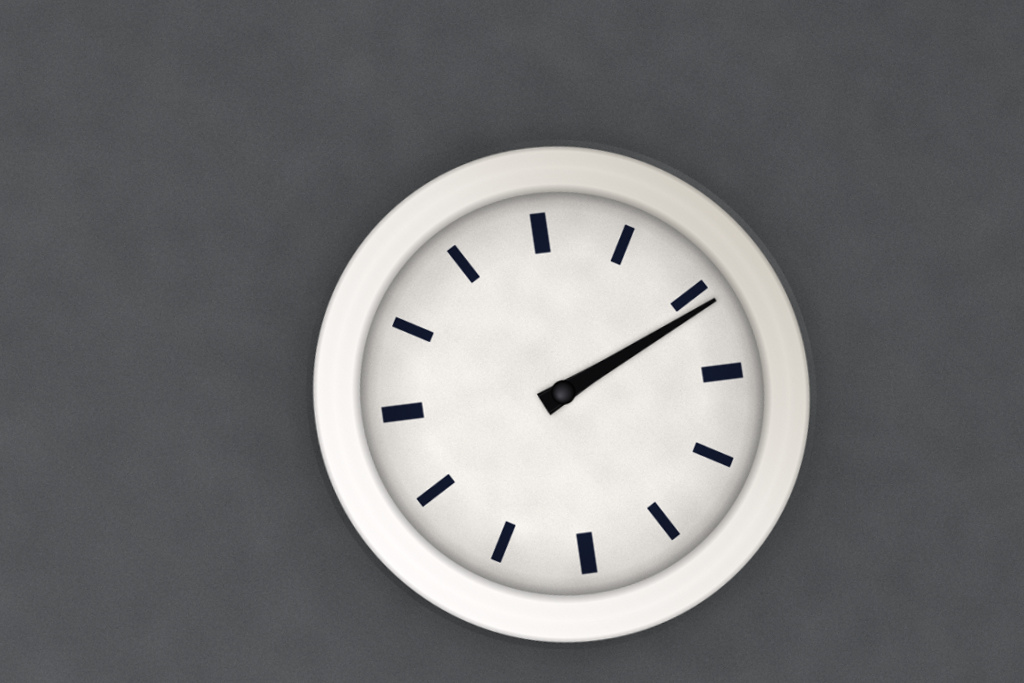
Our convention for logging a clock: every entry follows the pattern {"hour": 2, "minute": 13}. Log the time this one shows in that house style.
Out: {"hour": 2, "minute": 11}
